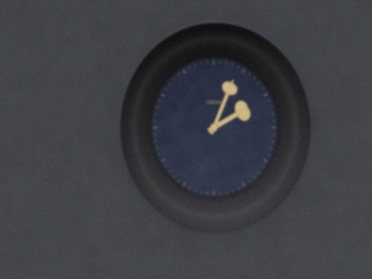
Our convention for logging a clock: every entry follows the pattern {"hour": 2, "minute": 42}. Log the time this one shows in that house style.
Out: {"hour": 2, "minute": 4}
